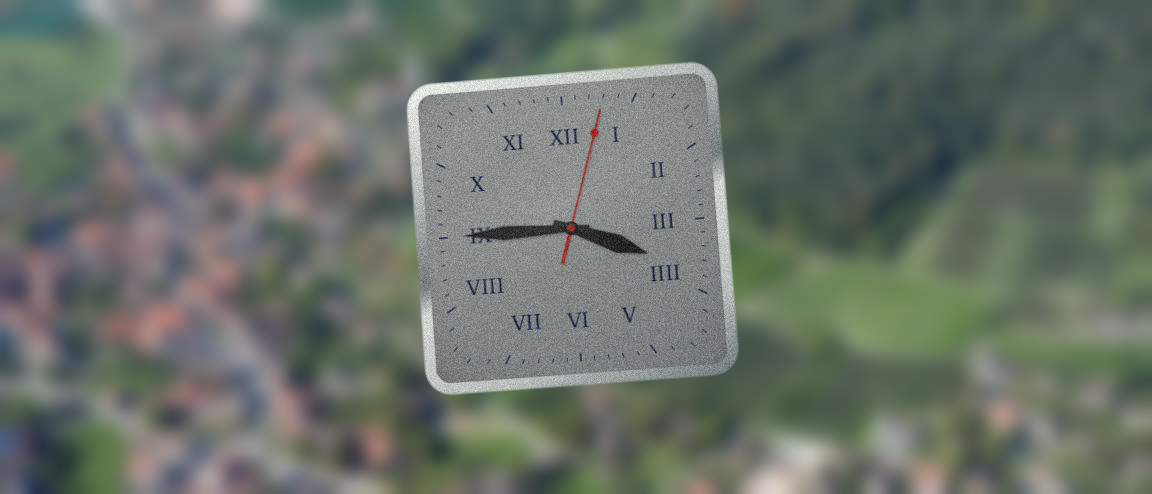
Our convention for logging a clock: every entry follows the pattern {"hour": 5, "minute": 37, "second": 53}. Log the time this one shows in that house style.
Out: {"hour": 3, "minute": 45, "second": 3}
